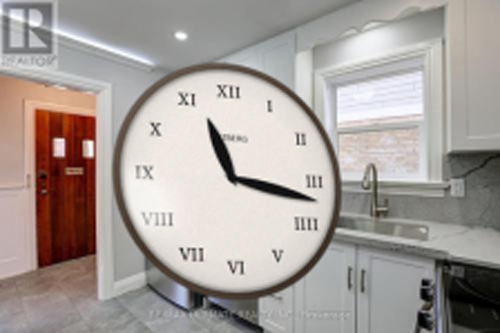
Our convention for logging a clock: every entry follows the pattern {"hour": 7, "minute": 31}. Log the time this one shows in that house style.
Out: {"hour": 11, "minute": 17}
